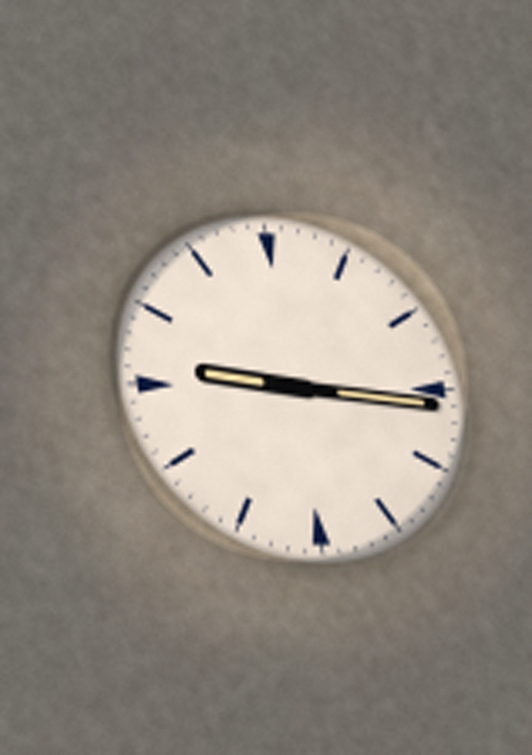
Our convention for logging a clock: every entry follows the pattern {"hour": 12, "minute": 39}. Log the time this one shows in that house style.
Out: {"hour": 9, "minute": 16}
